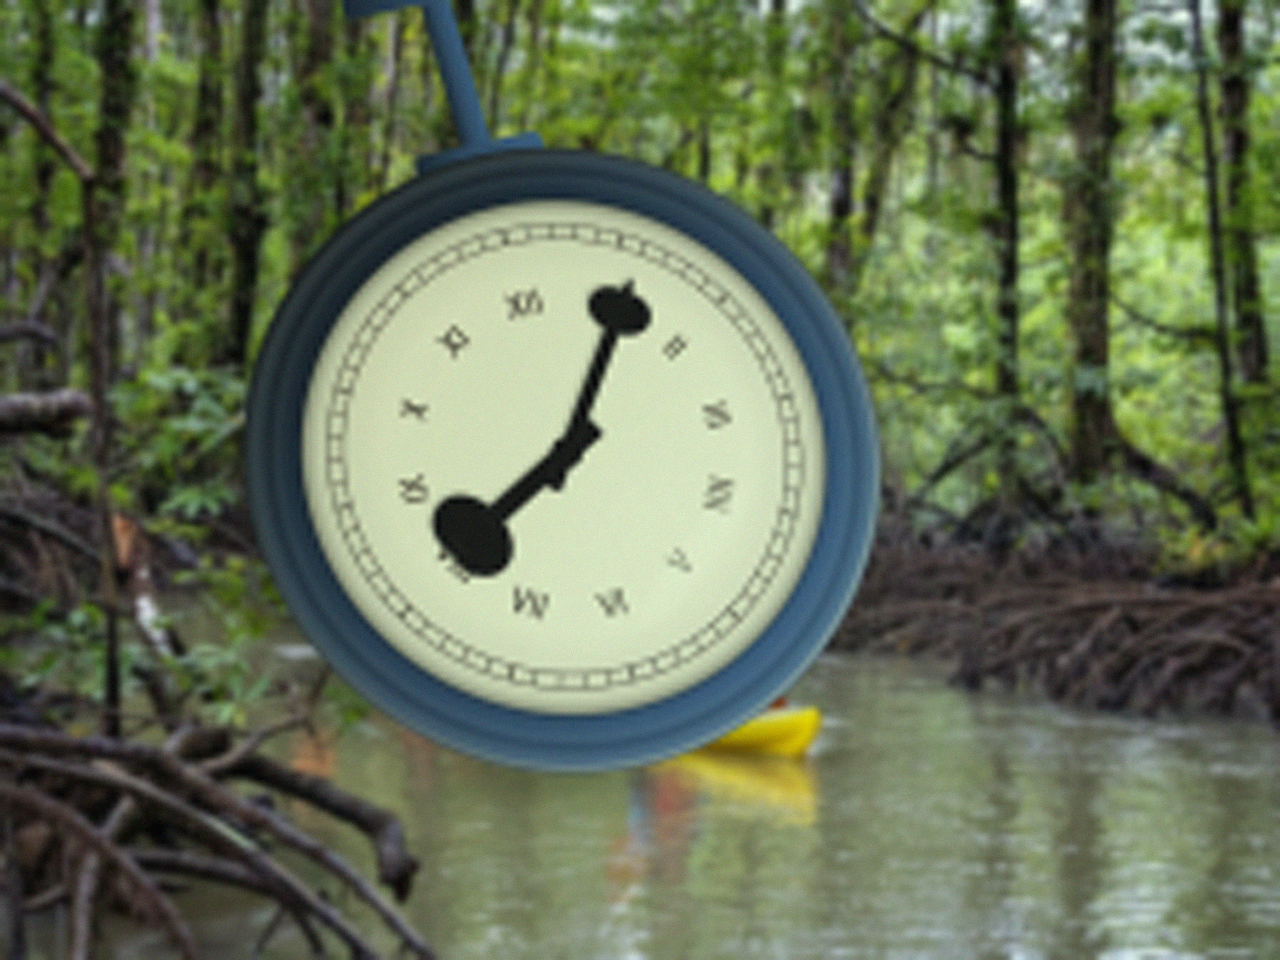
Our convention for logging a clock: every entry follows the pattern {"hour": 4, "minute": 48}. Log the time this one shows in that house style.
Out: {"hour": 8, "minute": 6}
